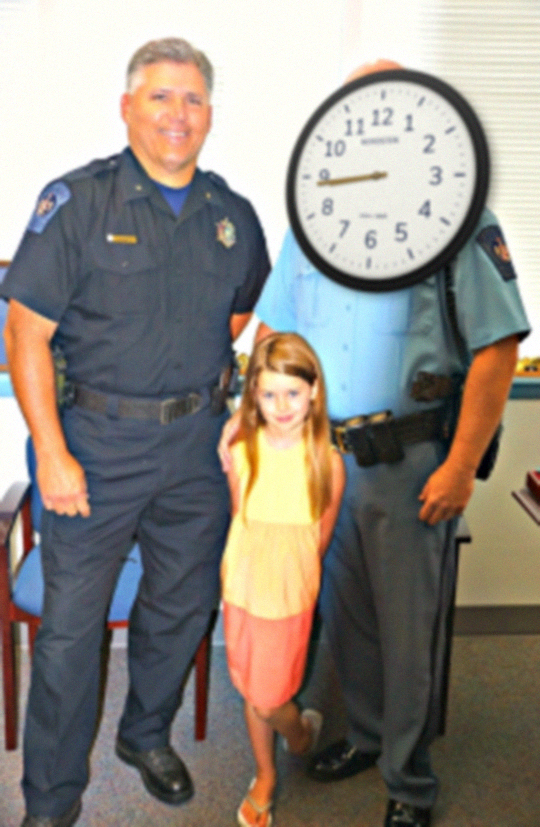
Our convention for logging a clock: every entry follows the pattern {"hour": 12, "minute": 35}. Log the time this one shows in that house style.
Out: {"hour": 8, "minute": 44}
